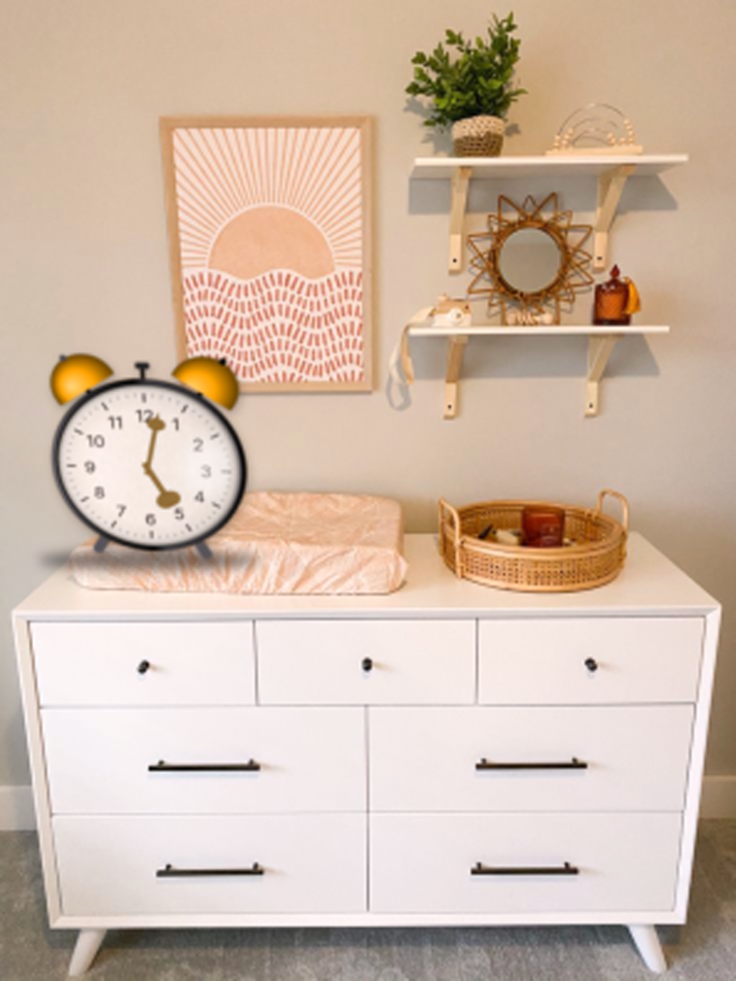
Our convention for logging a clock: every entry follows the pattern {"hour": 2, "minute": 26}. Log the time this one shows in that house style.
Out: {"hour": 5, "minute": 2}
